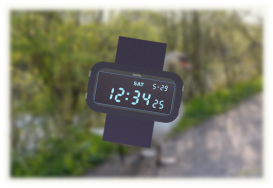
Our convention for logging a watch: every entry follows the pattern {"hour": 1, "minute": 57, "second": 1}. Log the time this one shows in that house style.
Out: {"hour": 12, "minute": 34, "second": 25}
